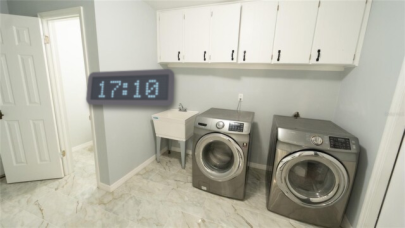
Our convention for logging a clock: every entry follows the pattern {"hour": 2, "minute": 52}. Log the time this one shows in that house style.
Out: {"hour": 17, "minute": 10}
